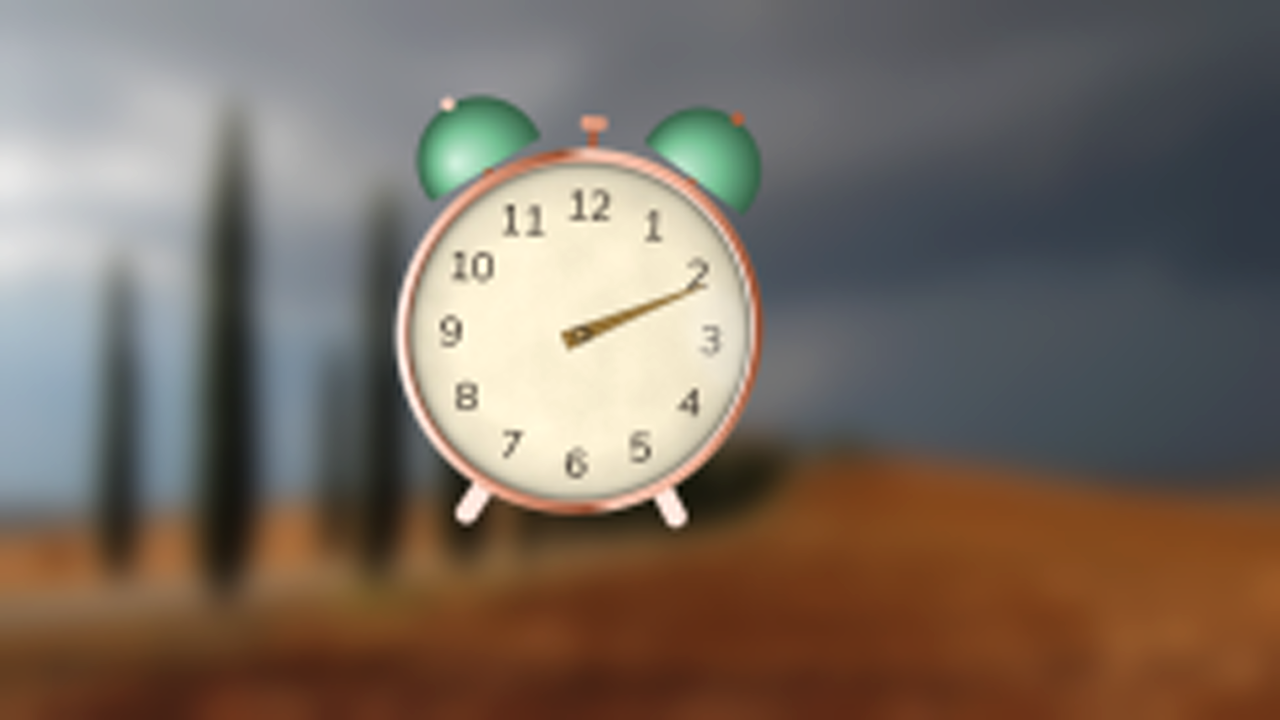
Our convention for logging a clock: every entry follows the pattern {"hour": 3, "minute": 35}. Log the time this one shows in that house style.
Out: {"hour": 2, "minute": 11}
